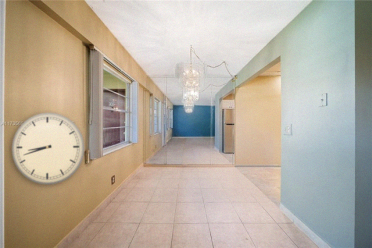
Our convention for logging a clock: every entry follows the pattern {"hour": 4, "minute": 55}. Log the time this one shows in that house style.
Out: {"hour": 8, "minute": 42}
